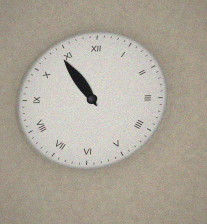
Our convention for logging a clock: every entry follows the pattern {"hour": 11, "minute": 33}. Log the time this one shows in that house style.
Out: {"hour": 10, "minute": 54}
